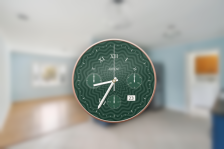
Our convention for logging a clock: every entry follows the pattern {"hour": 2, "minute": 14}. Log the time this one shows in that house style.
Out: {"hour": 8, "minute": 35}
